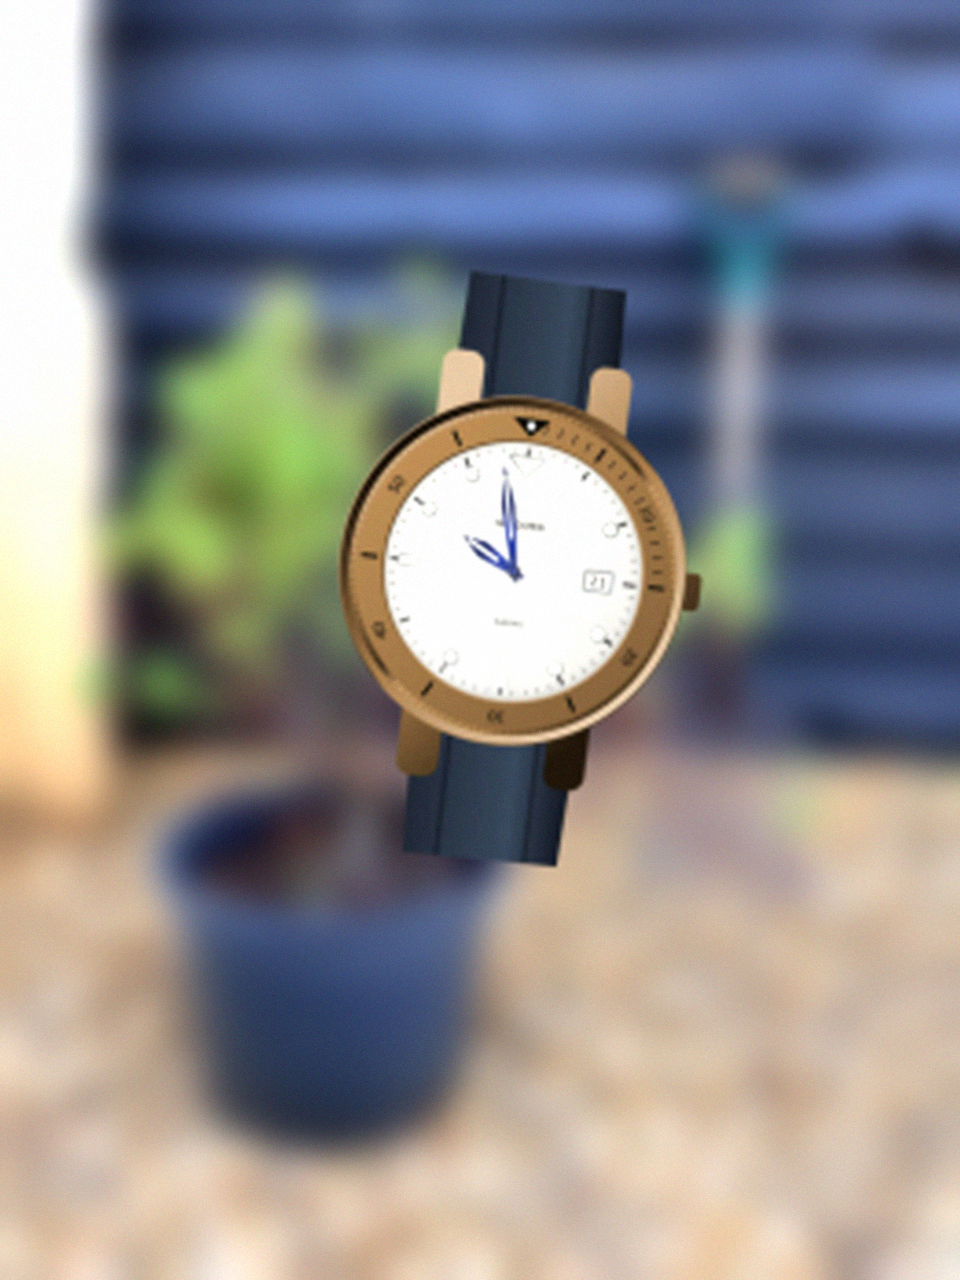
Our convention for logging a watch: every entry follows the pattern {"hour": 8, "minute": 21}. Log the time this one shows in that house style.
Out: {"hour": 9, "minute": 58}
